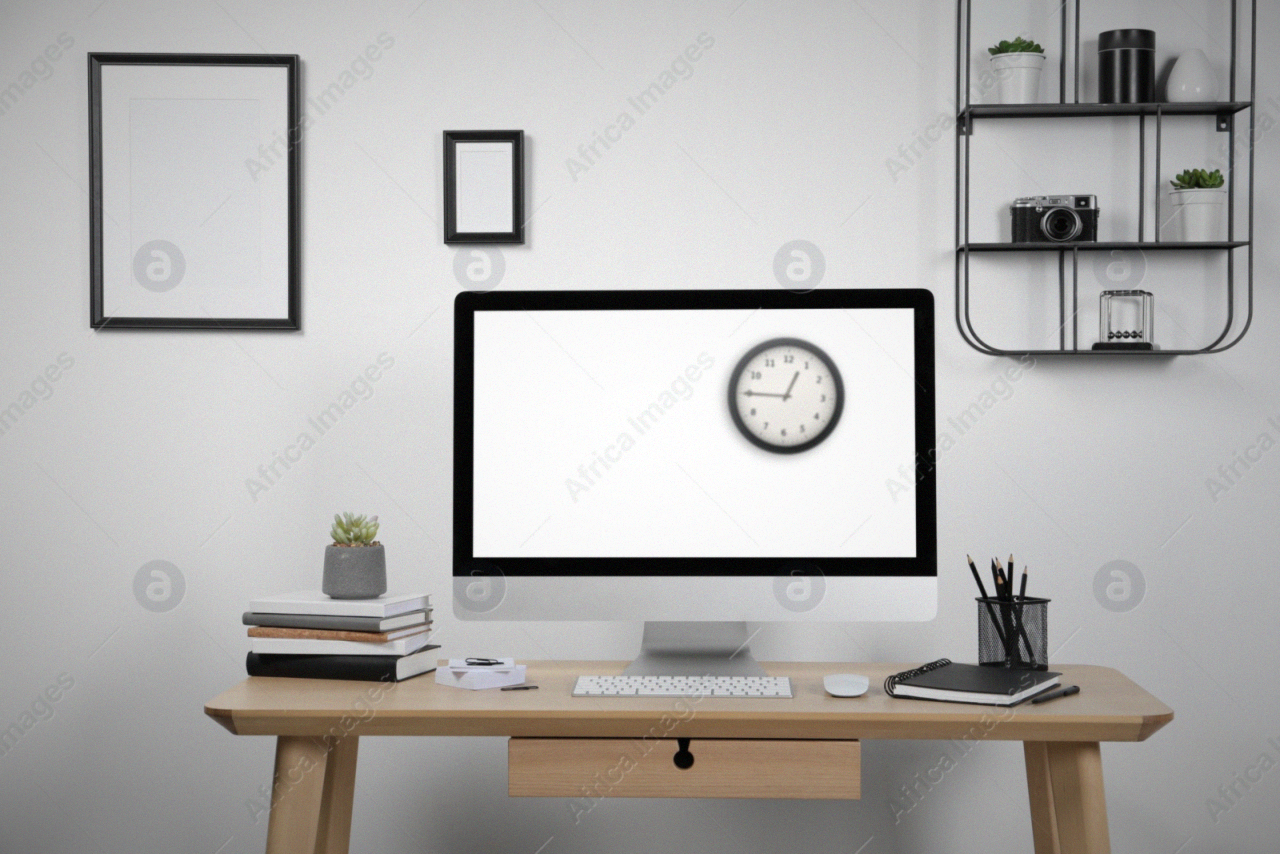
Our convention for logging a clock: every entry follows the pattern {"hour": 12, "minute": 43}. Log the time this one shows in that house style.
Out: {"hour": 12, "minute": 45}
